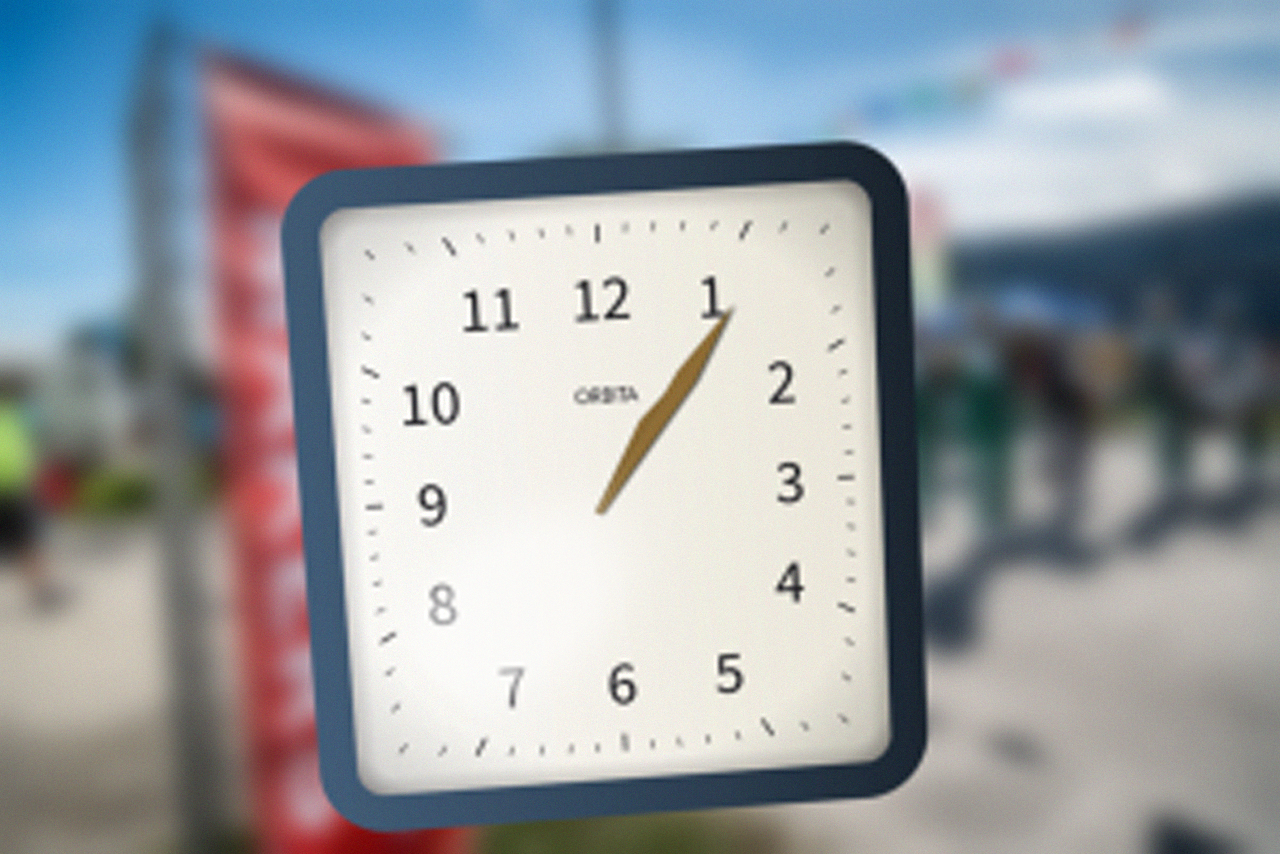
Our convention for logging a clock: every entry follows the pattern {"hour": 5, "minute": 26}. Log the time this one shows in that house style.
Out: {"hour": 1, "minute": 6}
